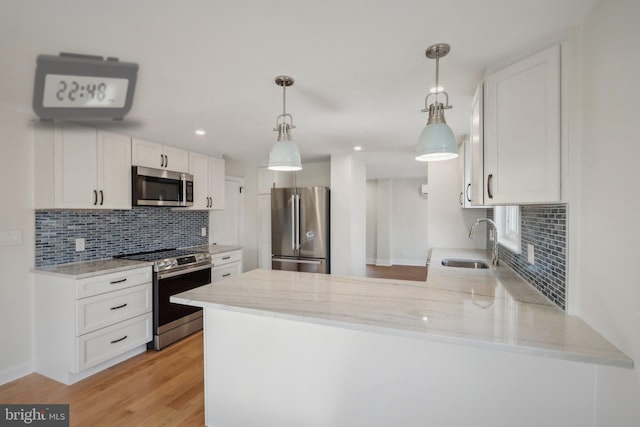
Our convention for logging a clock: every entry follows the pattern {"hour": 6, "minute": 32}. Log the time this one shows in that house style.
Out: {"hour": 22, "minute": 48}
